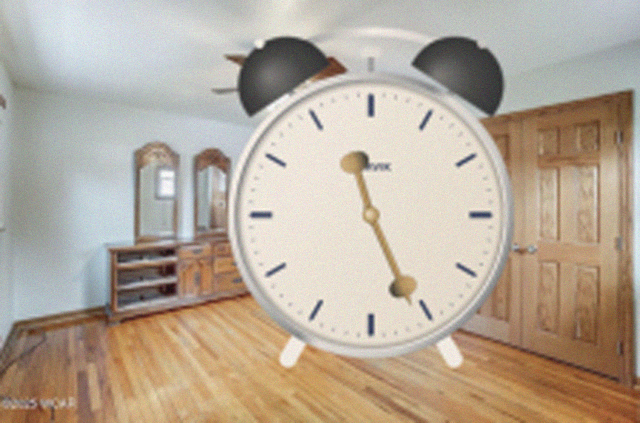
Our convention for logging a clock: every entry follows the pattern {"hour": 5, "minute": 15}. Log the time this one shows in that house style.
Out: {"hour": 11, "minute": 26}
